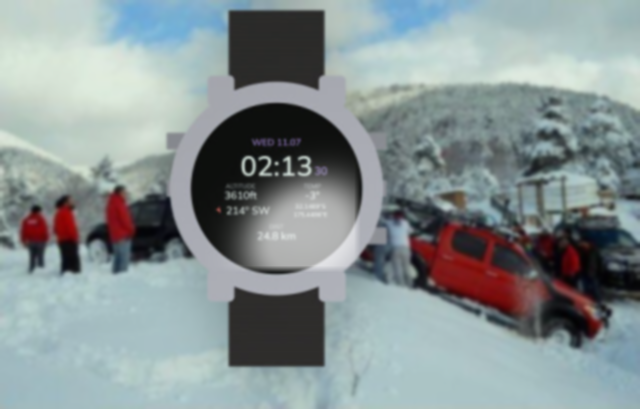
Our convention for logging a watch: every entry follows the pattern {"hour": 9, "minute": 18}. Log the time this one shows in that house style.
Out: {"hour": 2, "minute": 13}
